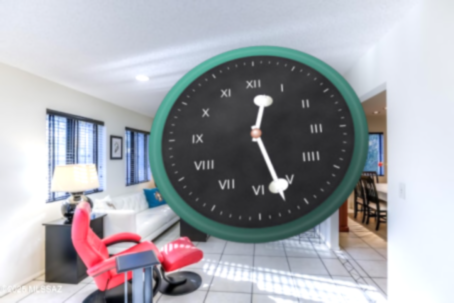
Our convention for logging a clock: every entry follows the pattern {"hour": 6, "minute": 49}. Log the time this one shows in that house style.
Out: {"hour": 12, "minute": 27}
